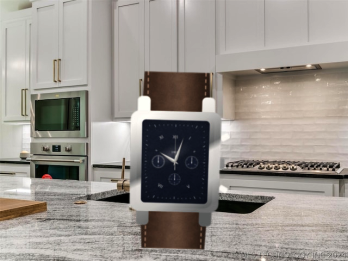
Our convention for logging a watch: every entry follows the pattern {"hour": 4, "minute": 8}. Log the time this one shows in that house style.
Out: {"hour": 10, "minute": 3}
